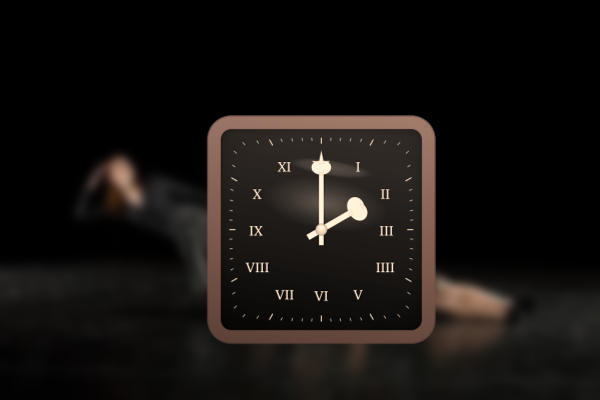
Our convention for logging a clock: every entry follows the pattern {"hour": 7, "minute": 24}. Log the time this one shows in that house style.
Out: {"hour": 2, "minute": 0}
